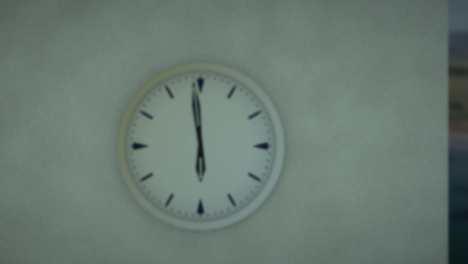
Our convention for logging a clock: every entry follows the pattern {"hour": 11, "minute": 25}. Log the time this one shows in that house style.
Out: {"hour": 5, "minute": 59}
